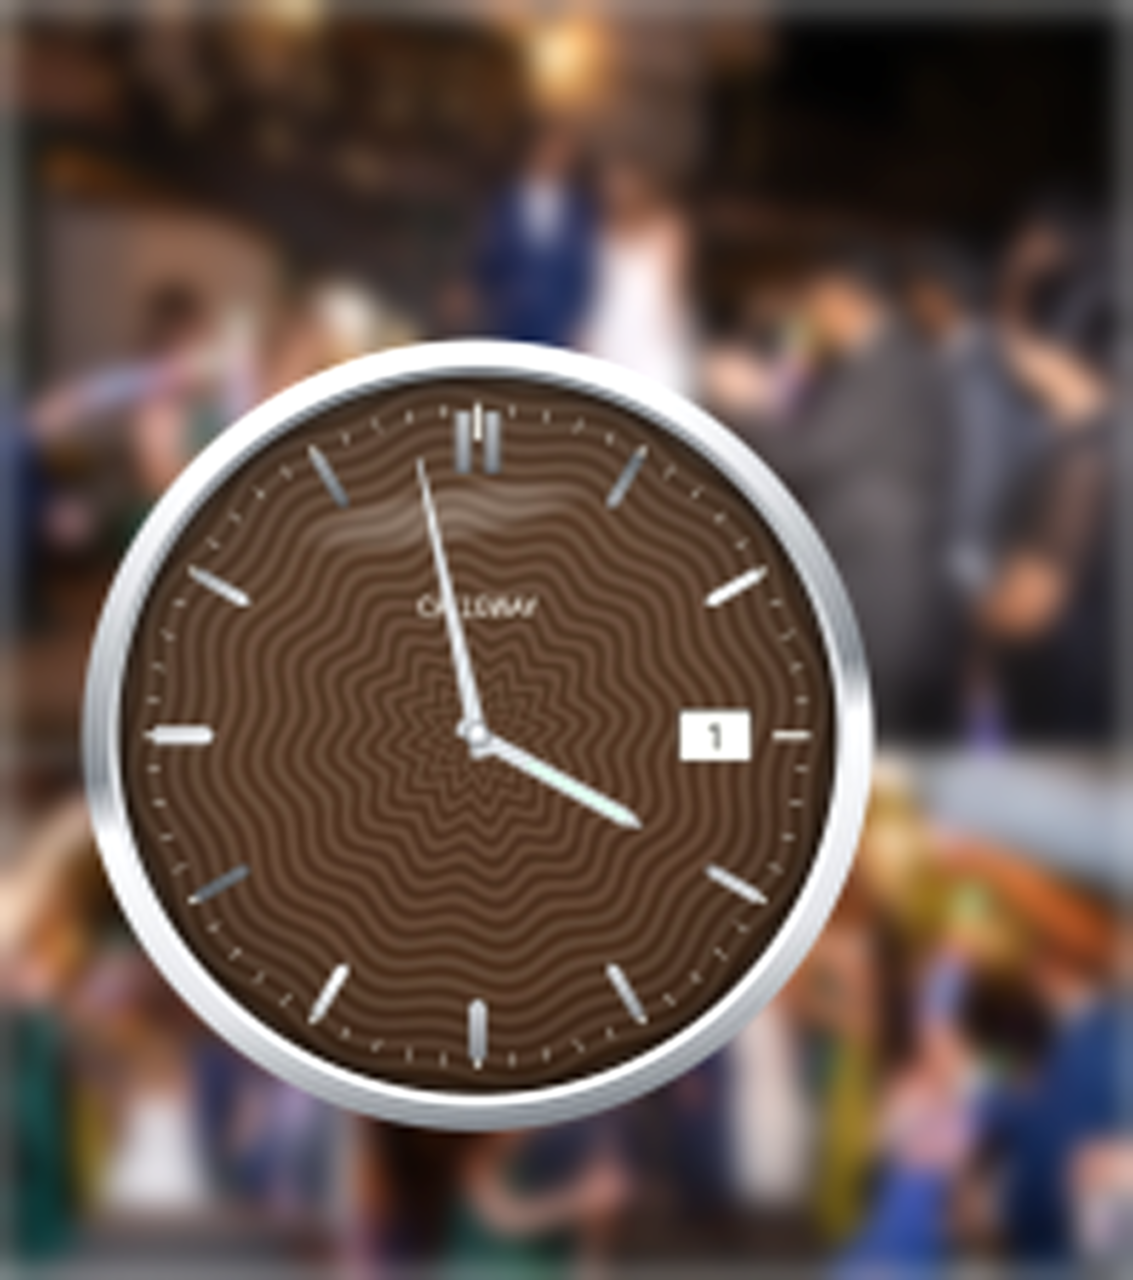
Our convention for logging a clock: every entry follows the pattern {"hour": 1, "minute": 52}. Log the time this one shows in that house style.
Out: {"hour": 3, "minute": 58}
